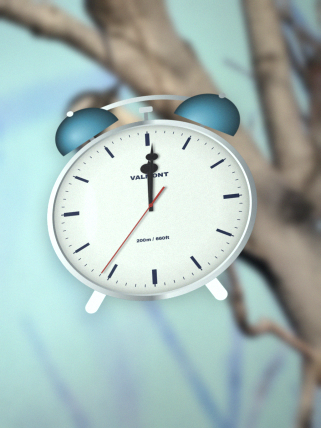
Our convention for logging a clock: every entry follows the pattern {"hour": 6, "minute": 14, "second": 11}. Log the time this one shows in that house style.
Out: {"hour": 12, "minute": 0, "second": 36}
